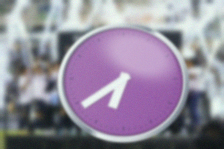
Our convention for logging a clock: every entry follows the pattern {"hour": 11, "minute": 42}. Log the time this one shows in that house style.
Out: {"hour": 6, "minute": 39}
